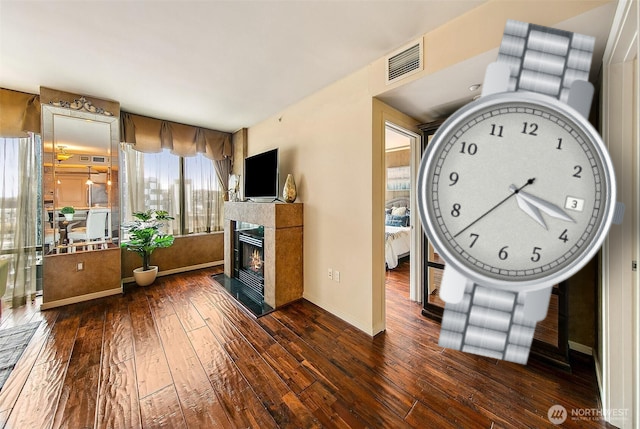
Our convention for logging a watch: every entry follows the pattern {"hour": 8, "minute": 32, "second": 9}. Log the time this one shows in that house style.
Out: {"hour": 4, "minute": 17, "second": 37}
